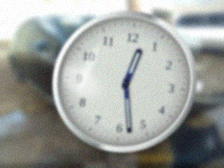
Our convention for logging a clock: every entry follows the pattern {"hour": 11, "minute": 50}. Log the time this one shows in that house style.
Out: {"hour": 12, "minute": 28}
